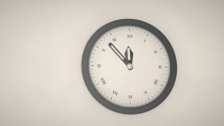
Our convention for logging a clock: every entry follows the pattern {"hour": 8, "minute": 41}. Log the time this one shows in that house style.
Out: {"hour": 11, "minute": 53}
